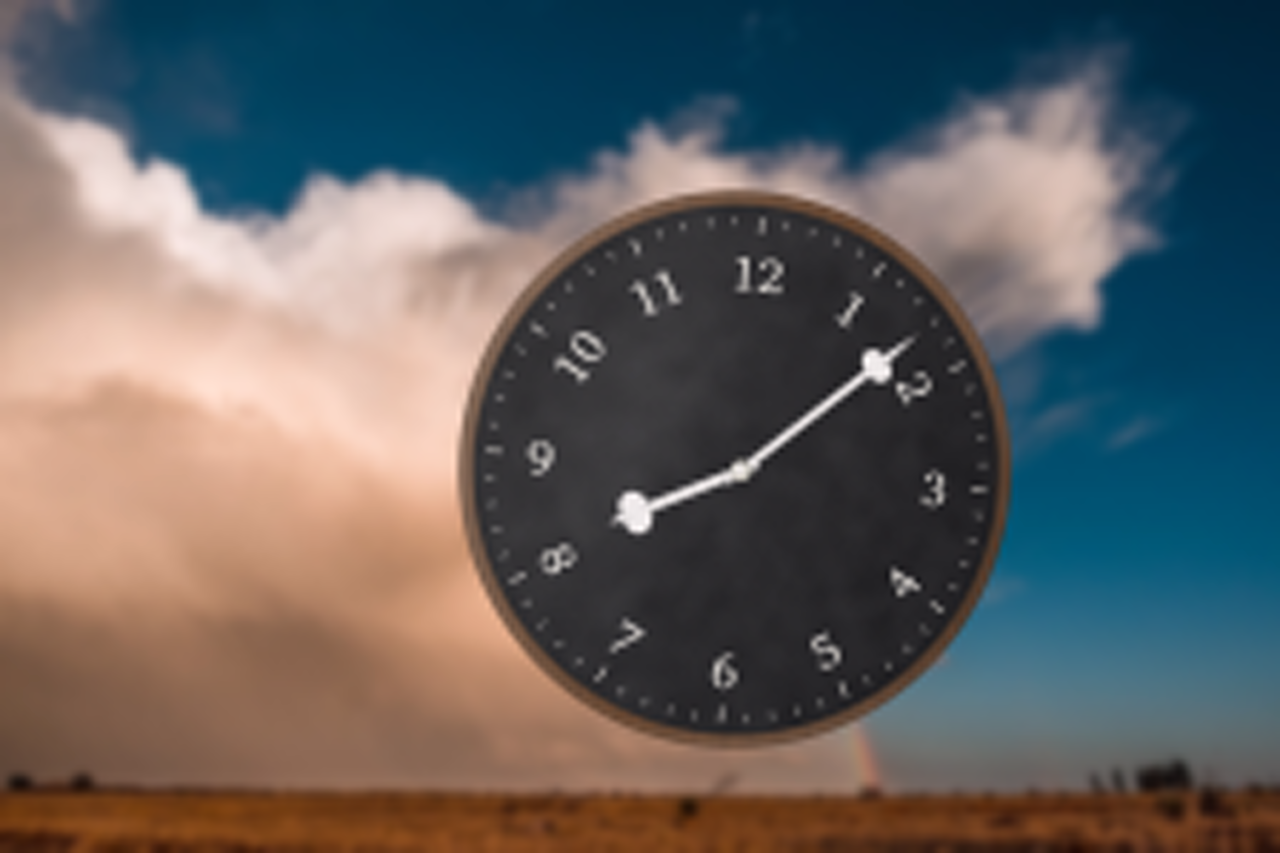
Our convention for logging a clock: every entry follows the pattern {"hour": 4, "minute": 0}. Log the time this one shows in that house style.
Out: {"hour": 8, "minute": 8}
